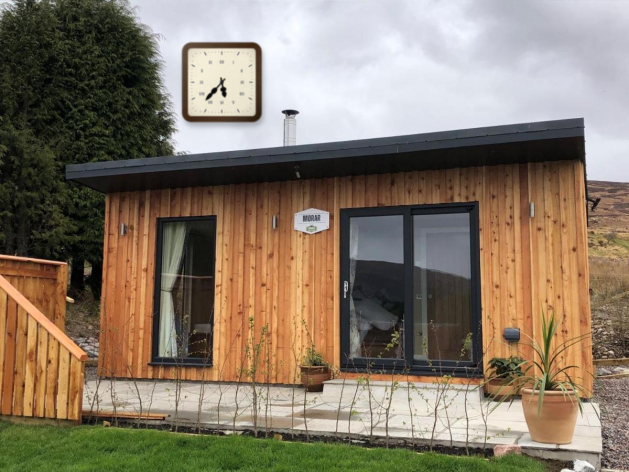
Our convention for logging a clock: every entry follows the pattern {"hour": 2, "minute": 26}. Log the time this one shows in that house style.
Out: {"hour": 5, "minute": 37}
